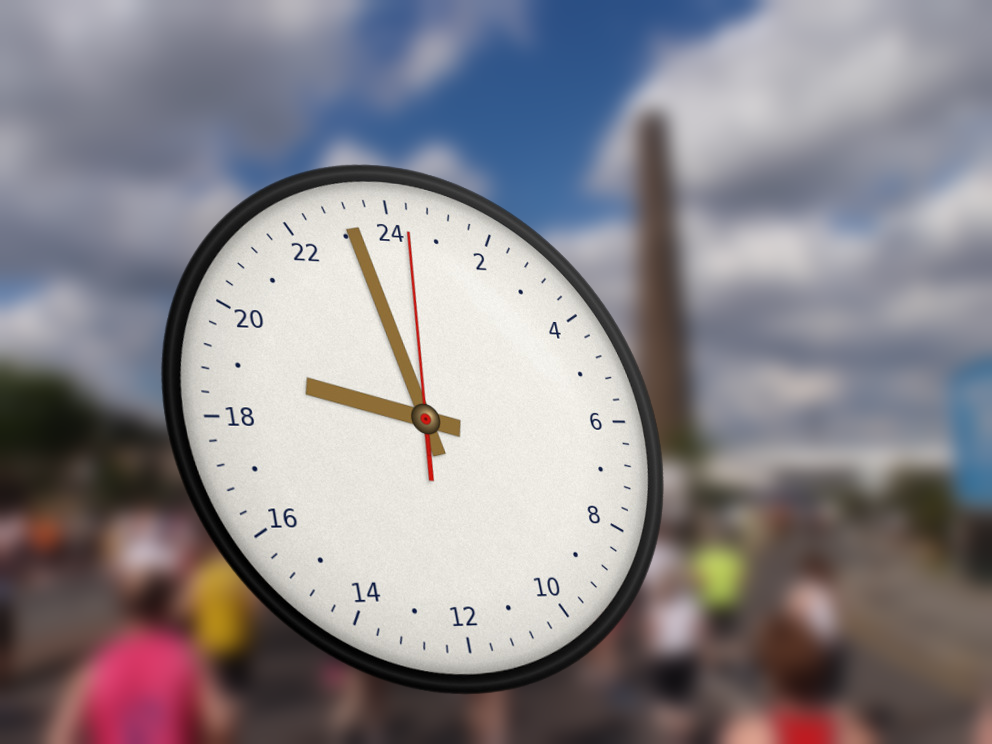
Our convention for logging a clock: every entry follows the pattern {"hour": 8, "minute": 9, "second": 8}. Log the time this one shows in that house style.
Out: {"hour": 18, "minute": 58, "second": 1}
